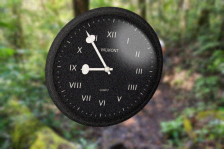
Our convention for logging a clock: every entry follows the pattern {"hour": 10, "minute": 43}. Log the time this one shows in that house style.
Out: {"hour": 8, "minute": 54}
